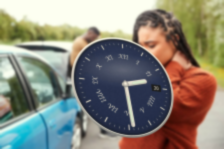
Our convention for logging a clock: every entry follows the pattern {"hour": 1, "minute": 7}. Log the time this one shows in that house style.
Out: {"hour": 2, "minute": 29}
